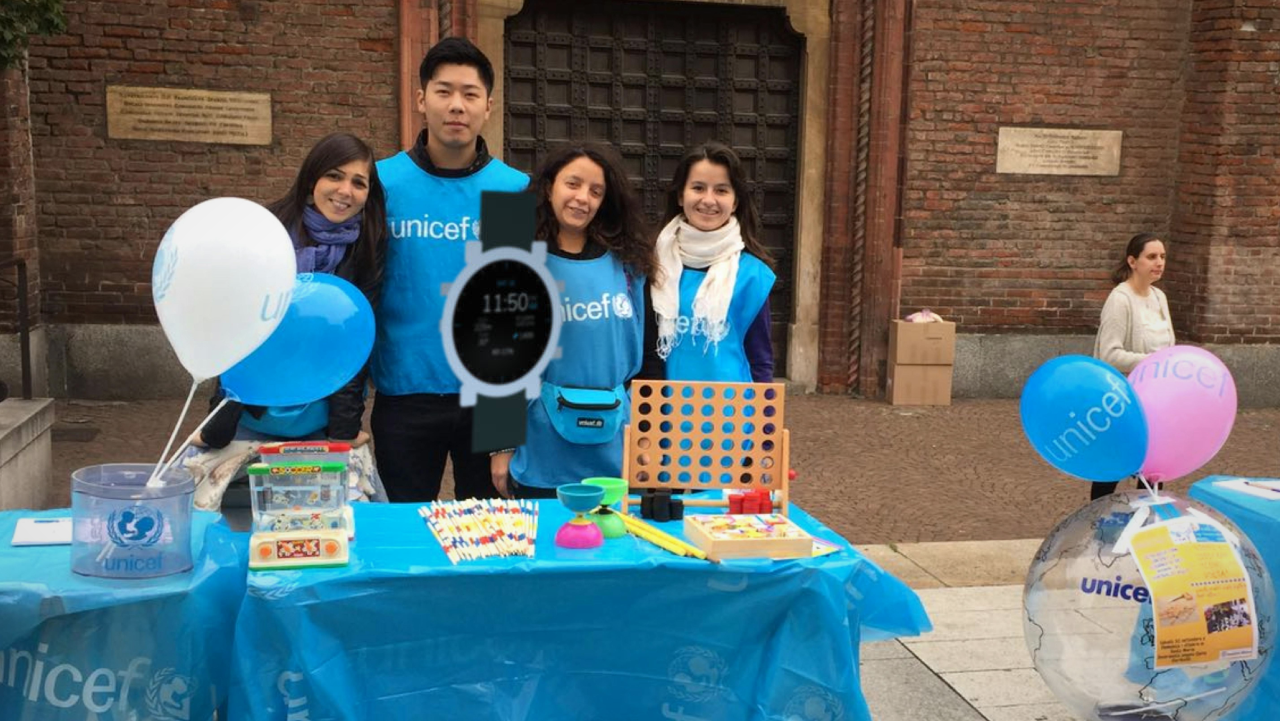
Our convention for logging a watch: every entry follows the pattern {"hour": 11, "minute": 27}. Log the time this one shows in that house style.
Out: {"hour": 11, "minute": 50}
